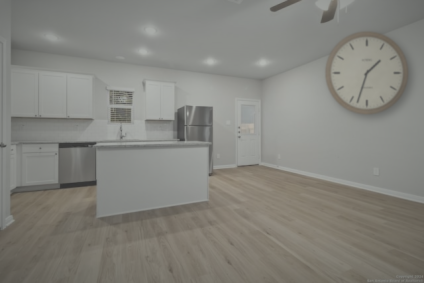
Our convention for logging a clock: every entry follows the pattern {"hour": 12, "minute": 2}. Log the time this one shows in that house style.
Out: {"hour": 1, "minute": 33}
